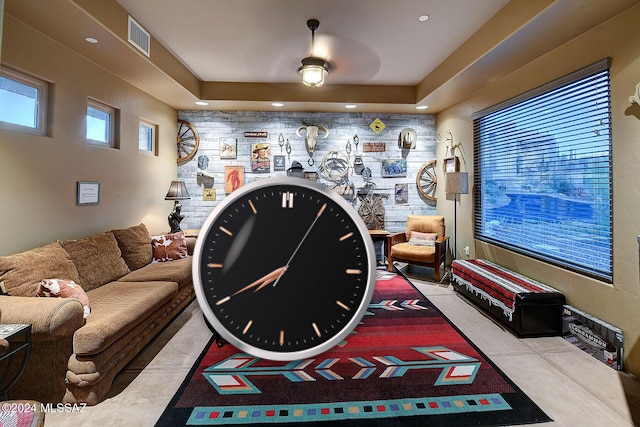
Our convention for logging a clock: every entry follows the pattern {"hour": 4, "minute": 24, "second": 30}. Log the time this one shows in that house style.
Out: {"hour": 7, "minute": 40, "second": 5}
